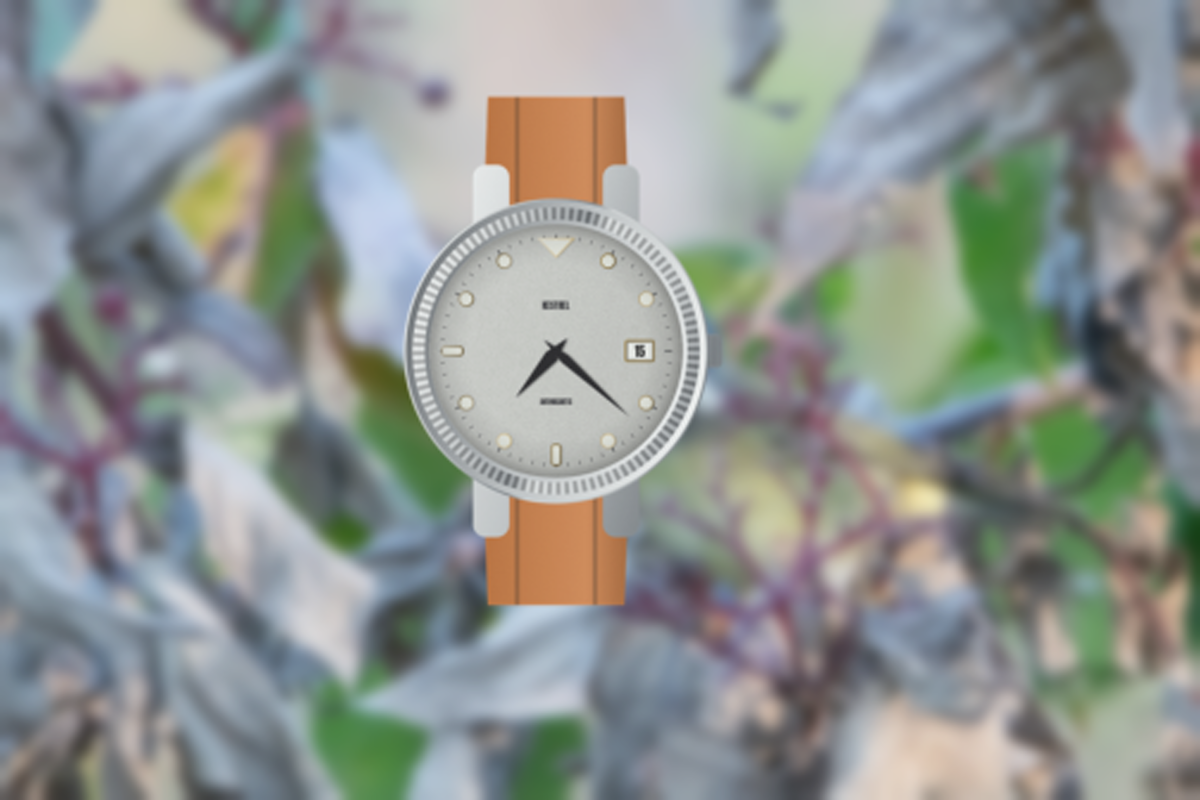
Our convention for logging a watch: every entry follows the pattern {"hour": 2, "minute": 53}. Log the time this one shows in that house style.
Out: {"hour": 7, "minute": 22}
